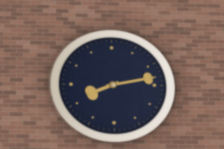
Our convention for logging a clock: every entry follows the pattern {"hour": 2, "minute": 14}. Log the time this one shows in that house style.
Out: {"hour": 8, "minute": 13}
